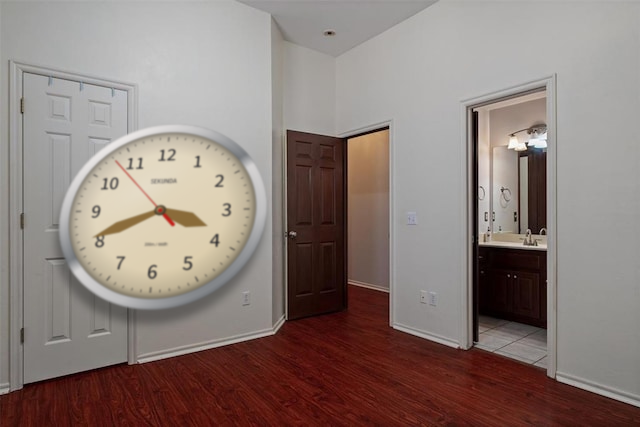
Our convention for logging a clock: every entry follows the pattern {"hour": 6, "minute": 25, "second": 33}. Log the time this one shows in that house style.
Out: {"hour": 3, "minute": 40, "second": 53}
